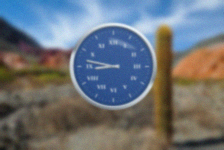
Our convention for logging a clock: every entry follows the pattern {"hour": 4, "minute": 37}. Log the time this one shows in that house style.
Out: {"hour": 8, "minute": 47}
